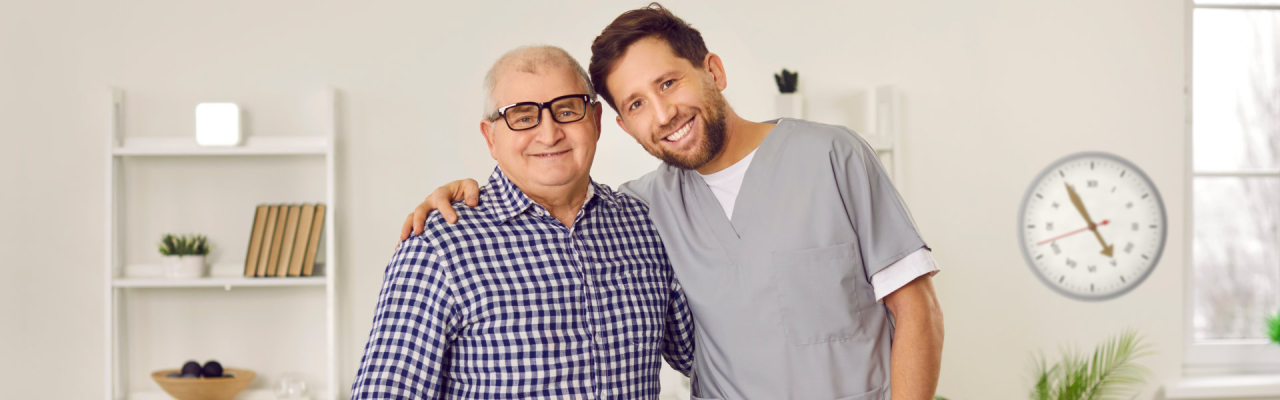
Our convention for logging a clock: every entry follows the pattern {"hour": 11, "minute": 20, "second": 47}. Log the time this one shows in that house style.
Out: {"hour": 4, "minute": 54, "second": 42}
